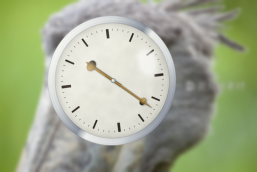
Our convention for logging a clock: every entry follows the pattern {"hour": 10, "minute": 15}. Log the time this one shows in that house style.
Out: {"hour": 10, "minute": 22}
